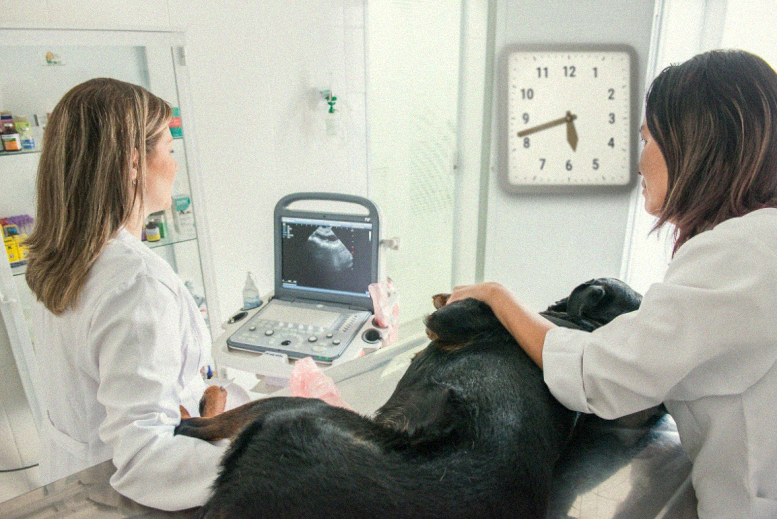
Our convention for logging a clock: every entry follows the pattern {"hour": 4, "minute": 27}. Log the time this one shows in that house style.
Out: {"hour": 5, "minute": 42}
